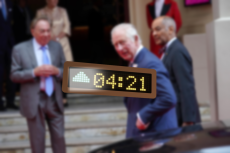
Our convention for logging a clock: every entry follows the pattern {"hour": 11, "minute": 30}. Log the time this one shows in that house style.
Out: {"hour": 4, "minute": 21}
